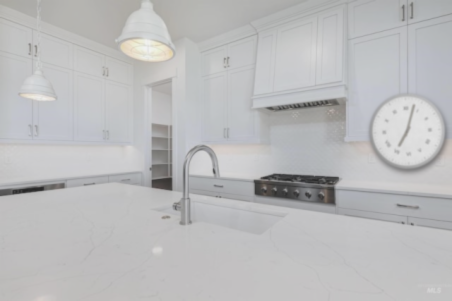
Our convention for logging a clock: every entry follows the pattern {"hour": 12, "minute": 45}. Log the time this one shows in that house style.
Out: {"hour": 7, "minute": 3}
